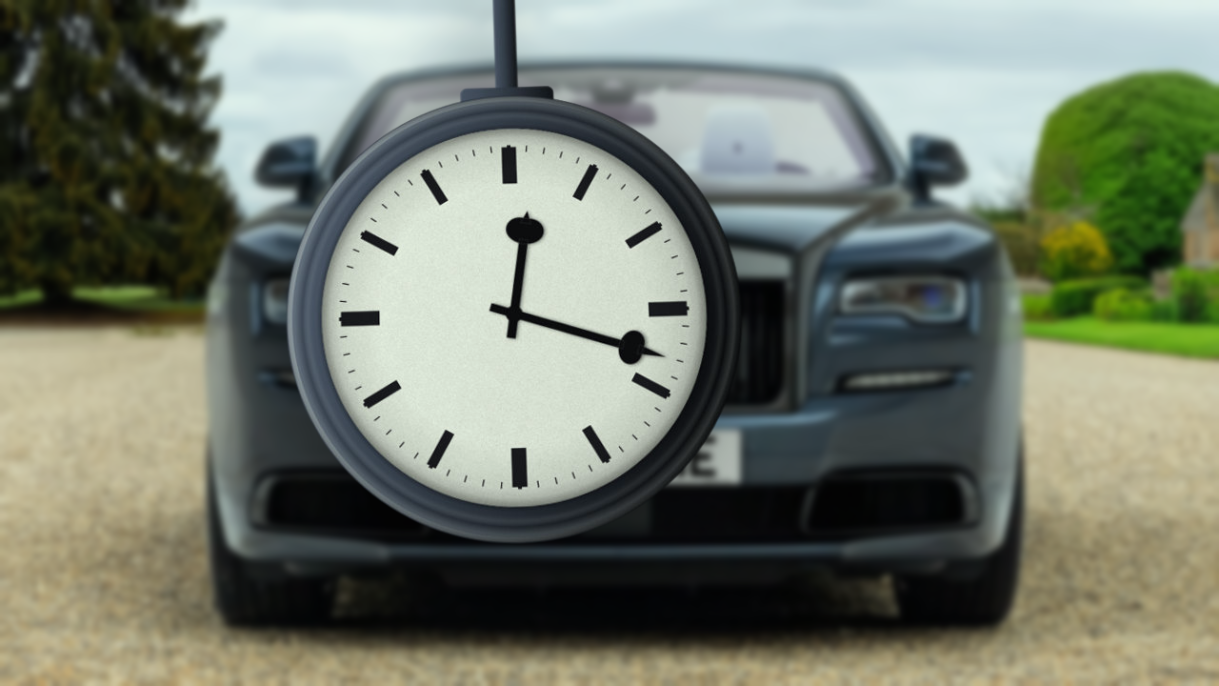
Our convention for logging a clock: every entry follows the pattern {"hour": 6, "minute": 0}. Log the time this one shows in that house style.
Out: {"hour": 12, "minute": 18}
